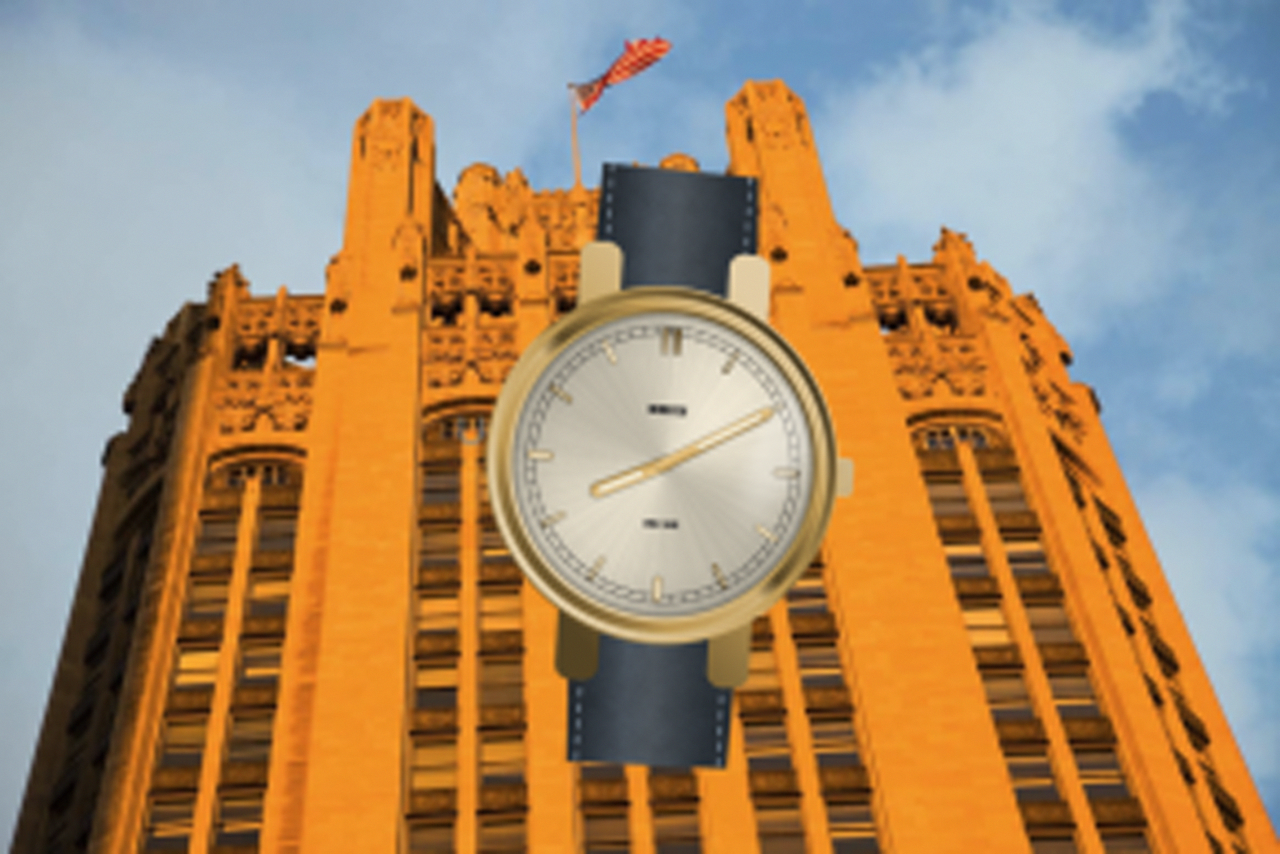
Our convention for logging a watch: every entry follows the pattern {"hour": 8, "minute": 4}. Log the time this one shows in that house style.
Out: {"hour": 8, "minute": 10}
